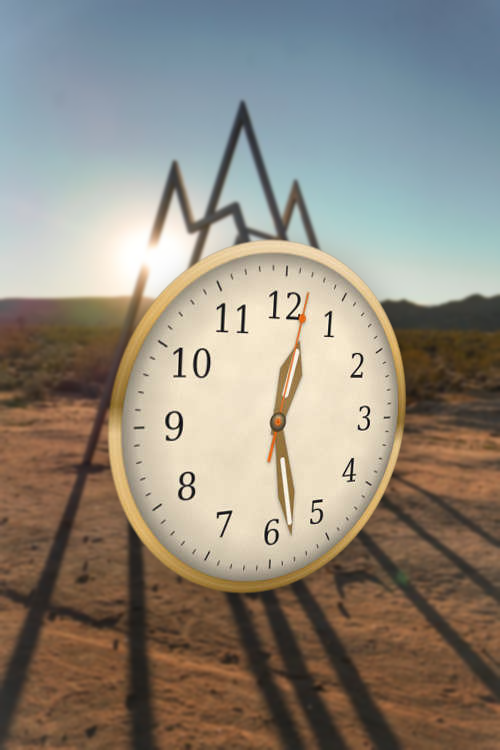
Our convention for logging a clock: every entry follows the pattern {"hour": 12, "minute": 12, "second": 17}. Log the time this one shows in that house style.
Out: {"hour": 12, "minute": 28, "second": 2}
